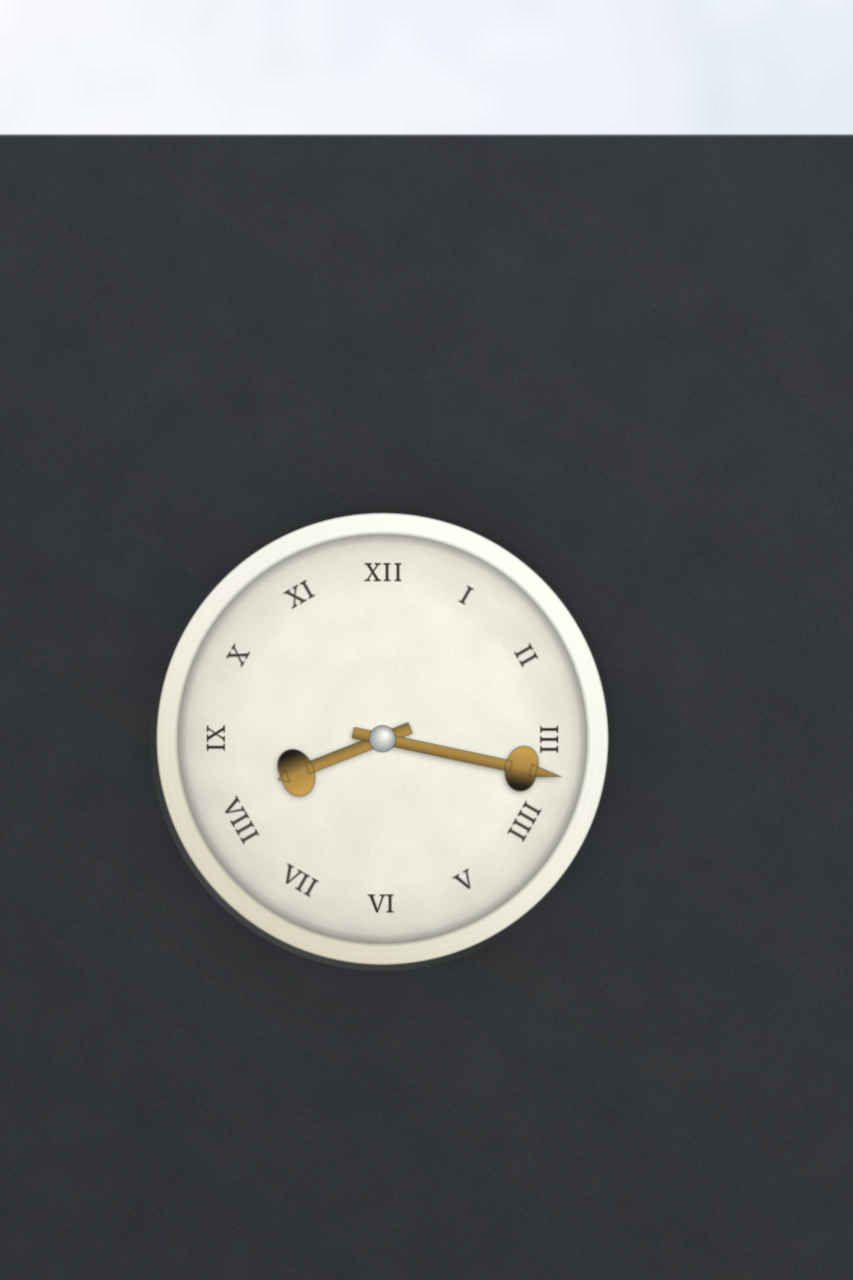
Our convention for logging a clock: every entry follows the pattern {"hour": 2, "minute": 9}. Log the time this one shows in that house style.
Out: {"hour": 8, "minute": 17}
